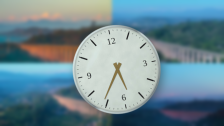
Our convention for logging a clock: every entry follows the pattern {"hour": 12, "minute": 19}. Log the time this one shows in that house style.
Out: {"hour": 5, "minute": 36}
